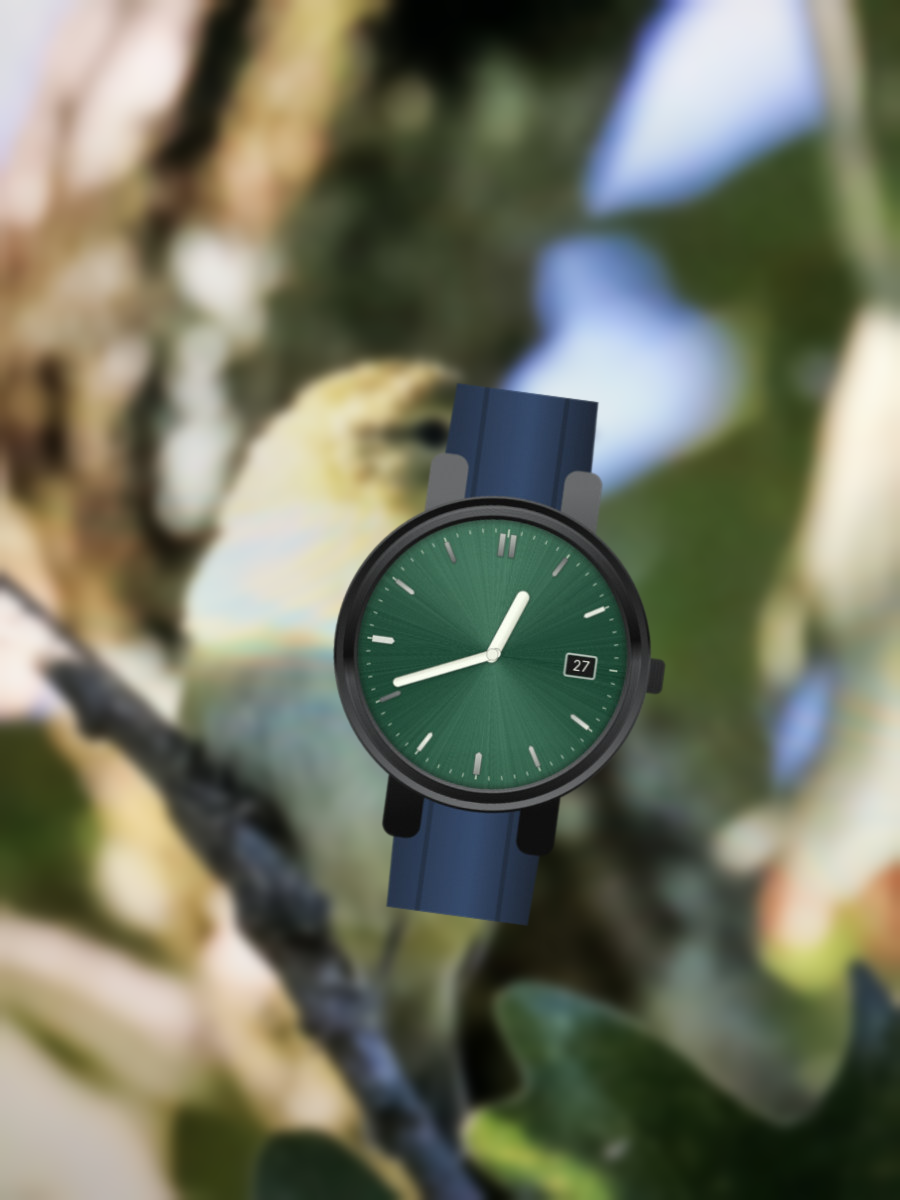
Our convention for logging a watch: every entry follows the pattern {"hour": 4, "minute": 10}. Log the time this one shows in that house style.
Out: {"hour": 12, "minute": 41}
